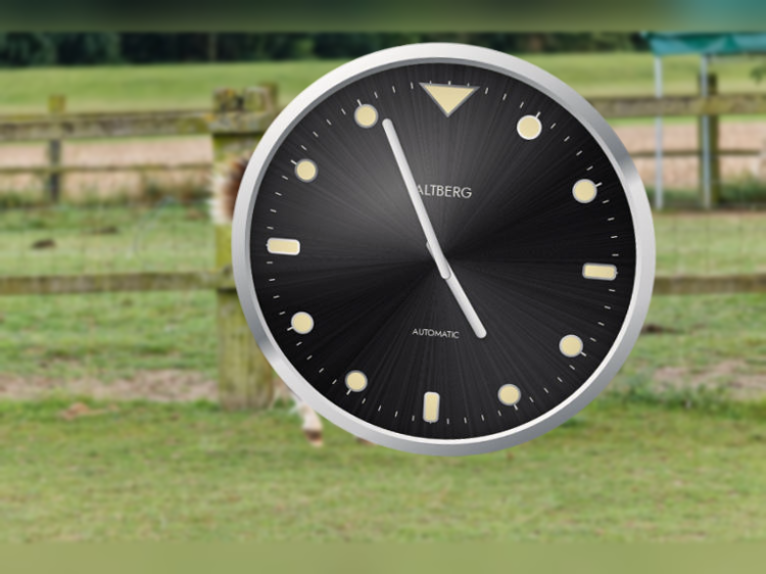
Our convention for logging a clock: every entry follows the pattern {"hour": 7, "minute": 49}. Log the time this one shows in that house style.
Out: {"hour": 4, "minute": 56}
